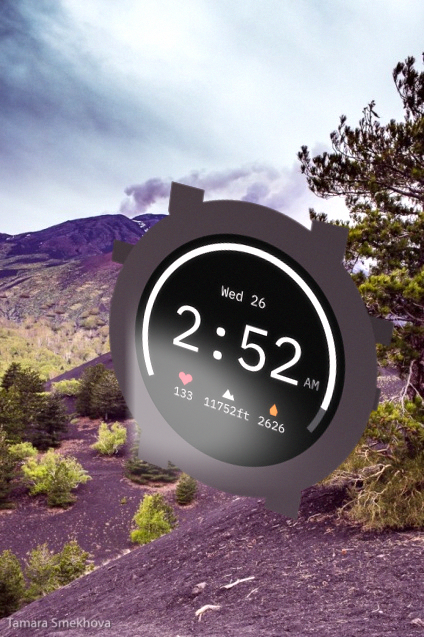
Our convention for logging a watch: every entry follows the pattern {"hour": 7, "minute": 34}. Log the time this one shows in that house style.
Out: {"hour": 2, "minute": 52}
